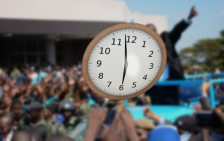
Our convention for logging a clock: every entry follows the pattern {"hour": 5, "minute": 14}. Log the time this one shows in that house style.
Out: {"hour": 5, "minute": 58}
